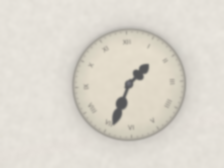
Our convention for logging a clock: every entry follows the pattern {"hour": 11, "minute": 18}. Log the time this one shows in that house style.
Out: {"hour": 1, "minute": 34}
